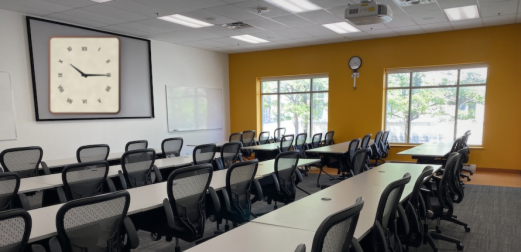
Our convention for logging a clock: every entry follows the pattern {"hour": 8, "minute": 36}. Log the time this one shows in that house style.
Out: {"hour": 10, "minute": 15}
